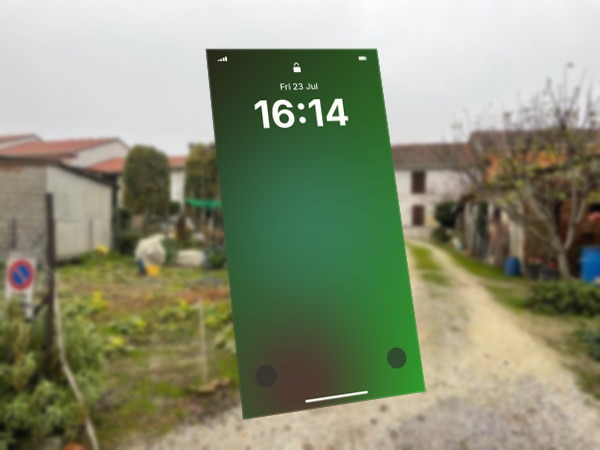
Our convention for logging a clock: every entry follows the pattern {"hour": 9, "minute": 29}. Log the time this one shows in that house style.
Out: {"hour": 16, "minute": 14}
